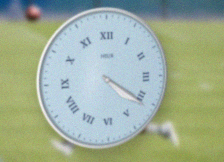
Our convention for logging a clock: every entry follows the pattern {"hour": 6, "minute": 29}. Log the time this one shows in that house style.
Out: {"hour": 4, "minute": 21}
